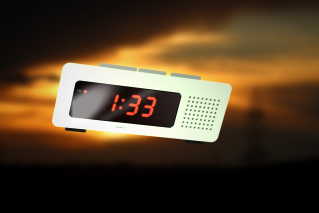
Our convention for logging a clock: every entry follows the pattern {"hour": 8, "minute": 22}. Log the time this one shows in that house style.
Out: {"hour": 1, "minute": 33}
